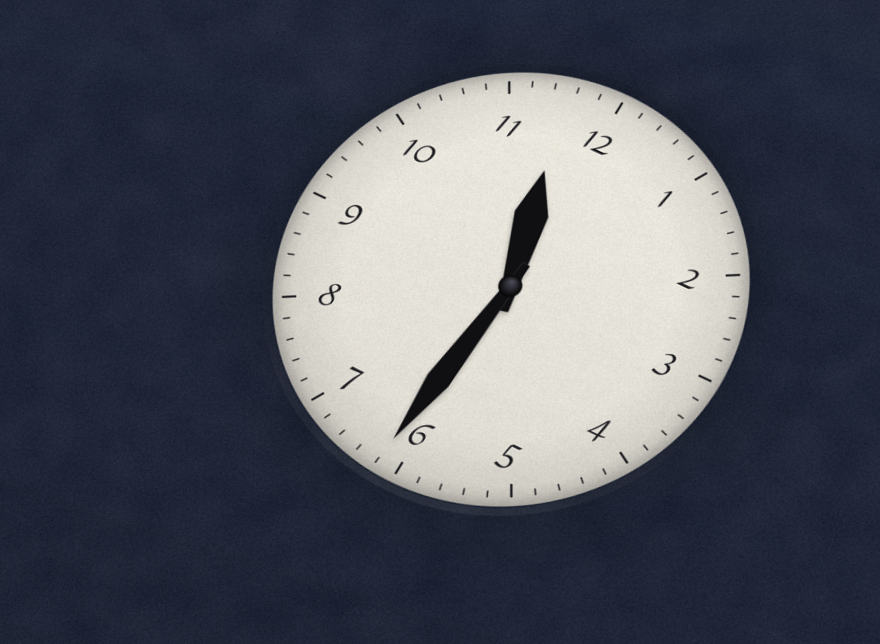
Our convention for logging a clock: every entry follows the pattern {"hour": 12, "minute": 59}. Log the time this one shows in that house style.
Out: {"hour": 11, "minute": 31}
